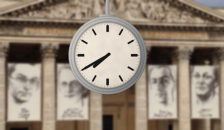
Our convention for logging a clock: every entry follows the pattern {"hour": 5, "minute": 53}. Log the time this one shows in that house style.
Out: {"hour": 7, "minute": 40}
